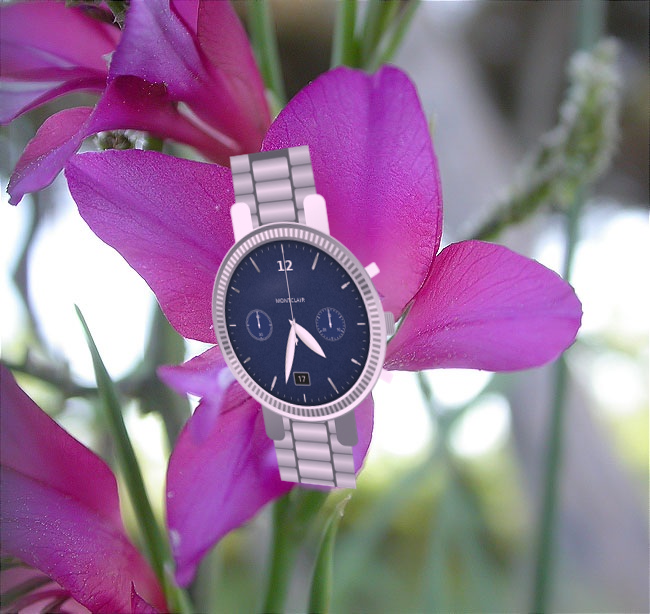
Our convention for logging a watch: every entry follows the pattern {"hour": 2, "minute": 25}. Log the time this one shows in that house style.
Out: {"hour": 4, "minute": 33}
